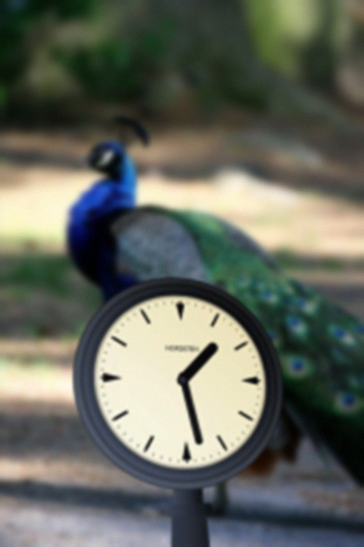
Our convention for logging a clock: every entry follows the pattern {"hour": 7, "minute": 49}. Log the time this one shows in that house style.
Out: {"hour": 1, "minute": 28}
